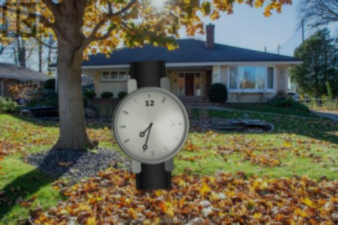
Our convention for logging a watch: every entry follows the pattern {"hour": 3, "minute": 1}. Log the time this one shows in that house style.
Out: {"hour": 7, "minute": 33}
